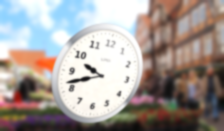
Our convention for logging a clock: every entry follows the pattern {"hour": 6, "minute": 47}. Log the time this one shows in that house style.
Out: {"hour": 9, "minute": 42}
